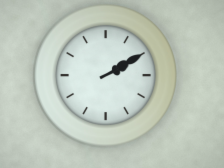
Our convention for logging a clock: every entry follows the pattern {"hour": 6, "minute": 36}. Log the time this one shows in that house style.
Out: {"hour": 2, "minute": 10}
